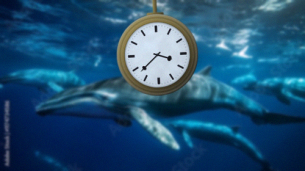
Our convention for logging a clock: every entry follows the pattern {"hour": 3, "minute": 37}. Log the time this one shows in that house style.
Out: {"hour": 3, "minute": 38}
